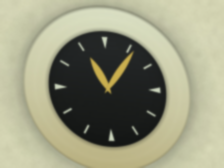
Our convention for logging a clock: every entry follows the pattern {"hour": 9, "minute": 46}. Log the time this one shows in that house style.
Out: {"hour": 11, "minute": 6}
